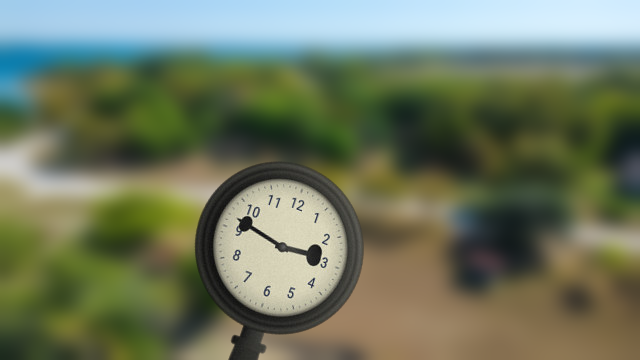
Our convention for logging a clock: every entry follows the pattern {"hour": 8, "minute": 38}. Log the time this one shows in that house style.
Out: {"hour": 2, "minute": 47}
